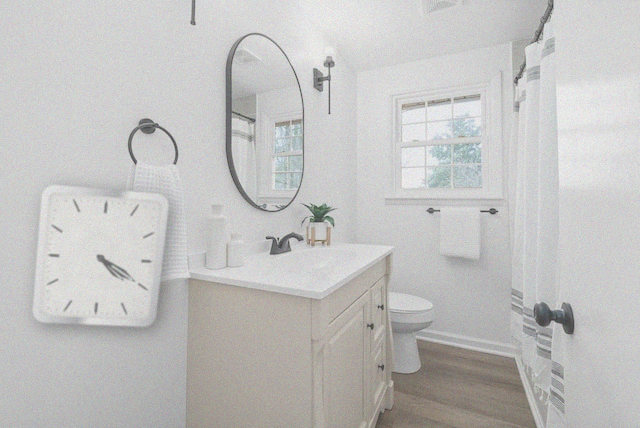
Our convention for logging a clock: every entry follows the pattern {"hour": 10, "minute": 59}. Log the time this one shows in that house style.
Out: {"hour": 4, "minute": 20}
